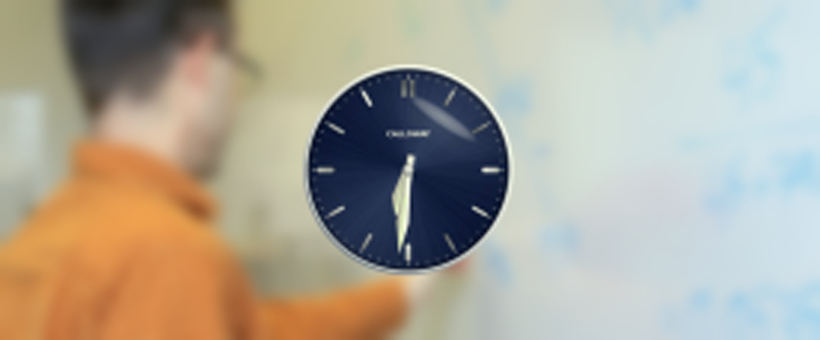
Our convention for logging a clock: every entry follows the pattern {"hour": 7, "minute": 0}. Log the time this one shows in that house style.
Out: {"hour": 6, "minute": 31}
